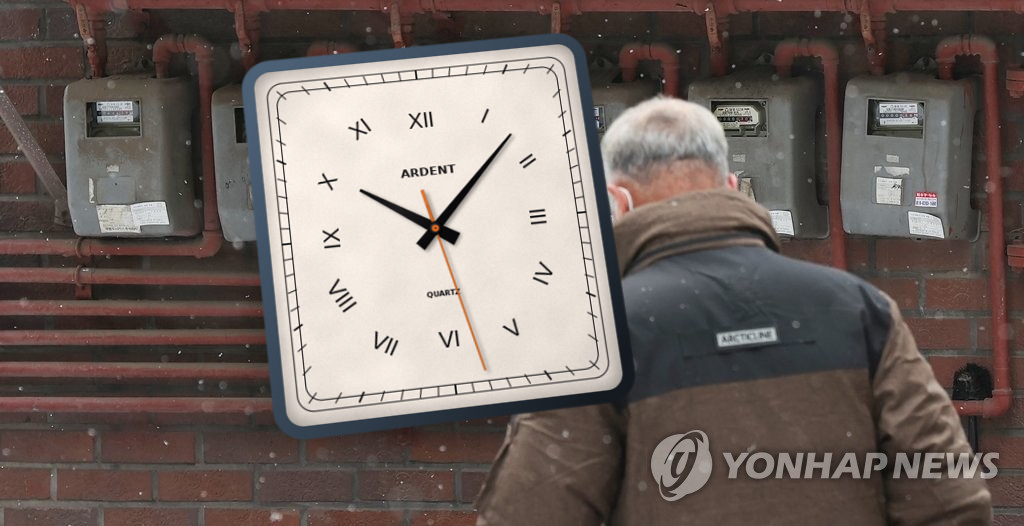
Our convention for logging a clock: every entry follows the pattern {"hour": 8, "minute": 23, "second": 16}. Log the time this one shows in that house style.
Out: {"hour": 10, "minute": 7, "second": 28}
